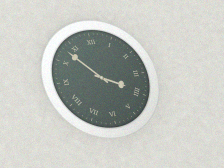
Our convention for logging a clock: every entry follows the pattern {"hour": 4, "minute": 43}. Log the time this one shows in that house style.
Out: {"hour": 3, "minute": 53}
